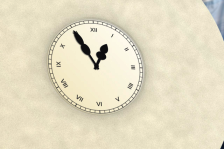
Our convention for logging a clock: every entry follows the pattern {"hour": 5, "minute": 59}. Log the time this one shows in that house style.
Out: {"hour": 12, "minute": 55}
